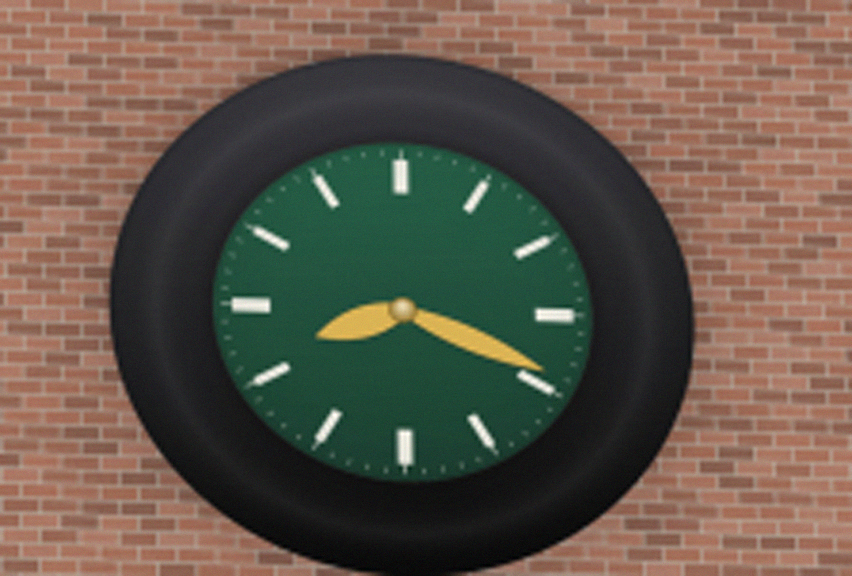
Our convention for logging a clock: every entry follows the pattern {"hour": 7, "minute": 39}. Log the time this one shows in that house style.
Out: {"hour": 8, "minute": 19}
